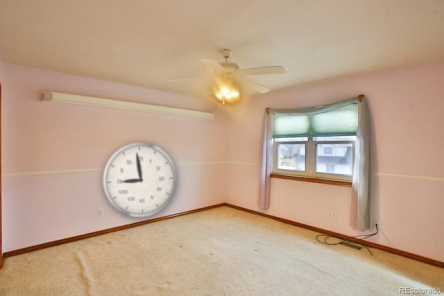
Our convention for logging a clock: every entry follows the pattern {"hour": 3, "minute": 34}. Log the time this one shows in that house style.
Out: {"hour": 8, "minute": 59}
